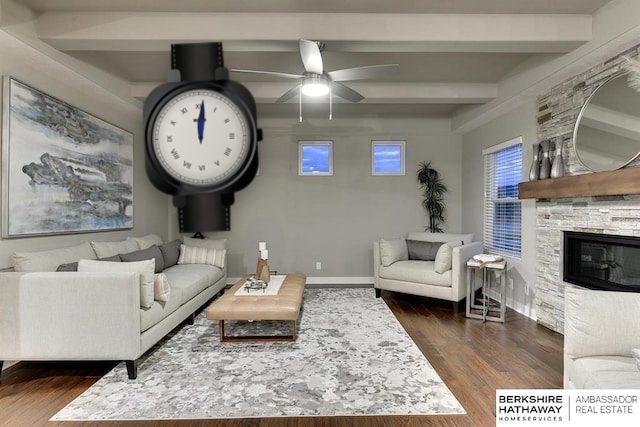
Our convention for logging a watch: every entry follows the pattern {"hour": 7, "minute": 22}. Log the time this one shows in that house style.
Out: {"hour": 12, "minute": 1}
